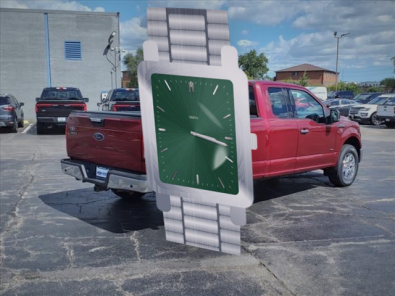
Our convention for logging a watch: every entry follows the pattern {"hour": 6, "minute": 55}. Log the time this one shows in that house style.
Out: {"hour": 3, "minute": 17}
